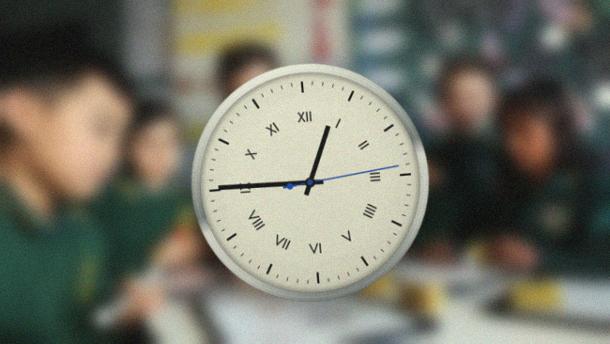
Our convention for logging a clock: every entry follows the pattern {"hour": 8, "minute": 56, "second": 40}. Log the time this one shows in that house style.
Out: {"hour": 12, "minute": 45, "second": 14}
